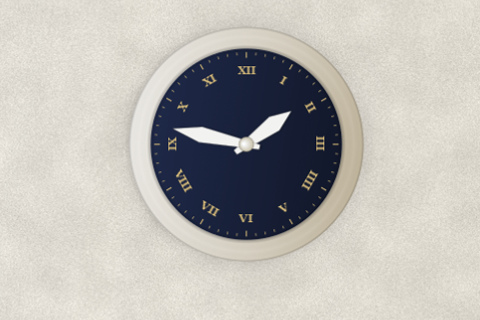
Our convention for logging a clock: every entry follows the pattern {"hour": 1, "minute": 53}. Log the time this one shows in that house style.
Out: {"hour": 1, "minute": 47}
